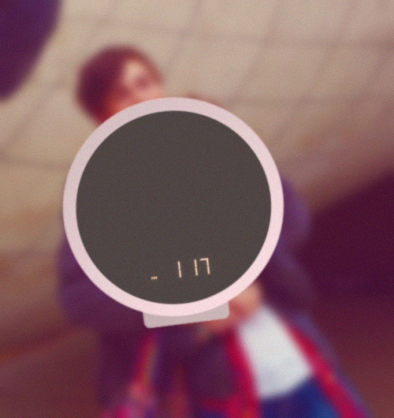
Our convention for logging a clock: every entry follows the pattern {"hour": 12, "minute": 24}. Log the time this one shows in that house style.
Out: {"hour": 1, "minute": 17}
